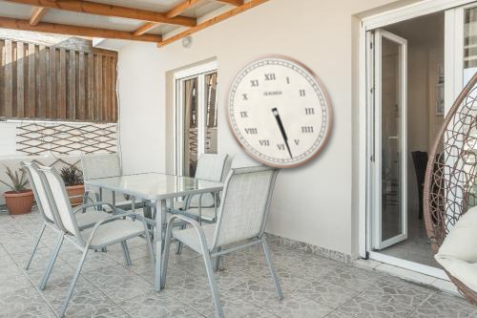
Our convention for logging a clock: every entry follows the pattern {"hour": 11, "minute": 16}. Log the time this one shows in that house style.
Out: {"hour": 5, "minute": 28}
